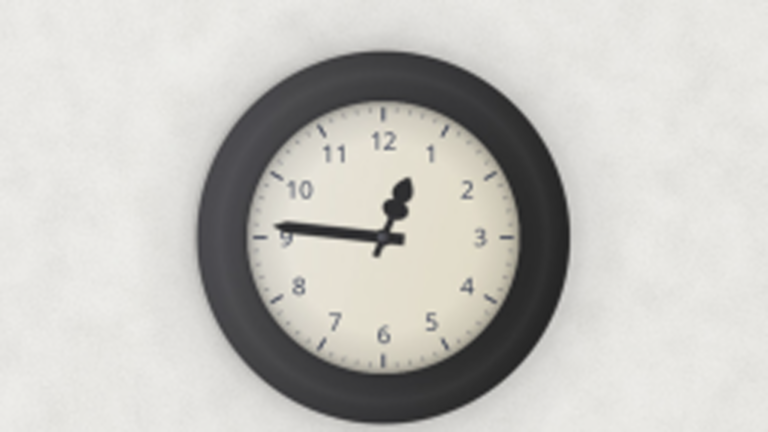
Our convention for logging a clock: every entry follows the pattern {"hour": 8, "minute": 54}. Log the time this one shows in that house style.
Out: {"hour": 12, "minute": 46}
